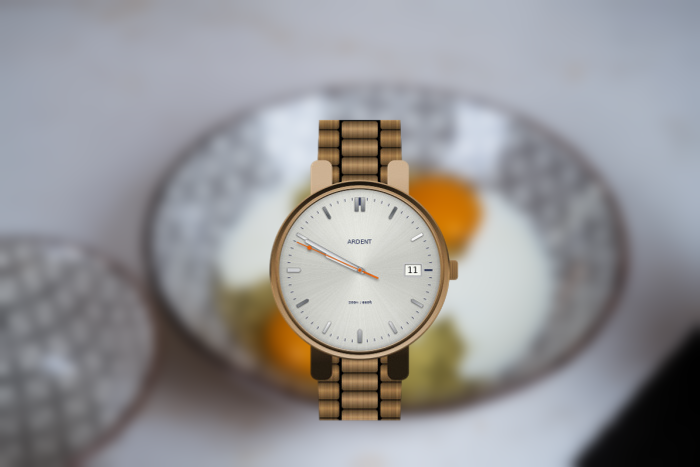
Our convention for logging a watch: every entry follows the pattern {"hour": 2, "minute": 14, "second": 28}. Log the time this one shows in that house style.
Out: {"hour": 9, "minute": 49, "second": 49}
